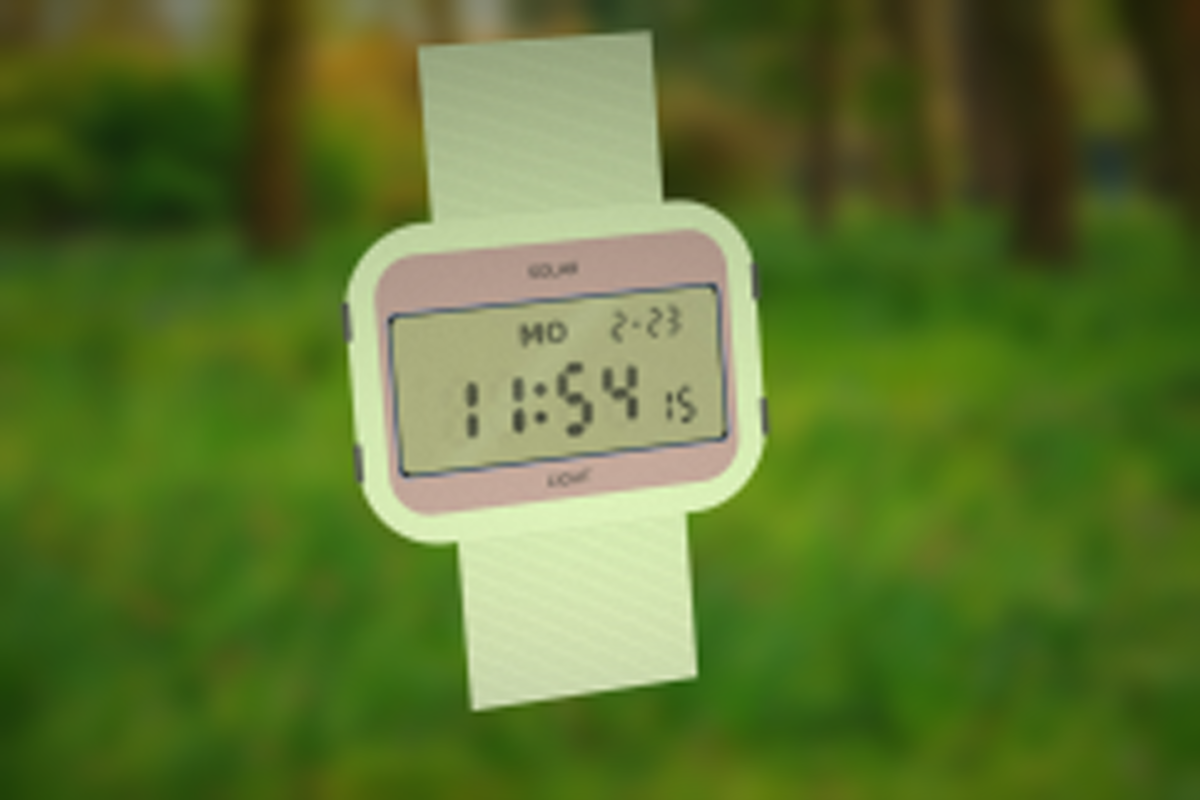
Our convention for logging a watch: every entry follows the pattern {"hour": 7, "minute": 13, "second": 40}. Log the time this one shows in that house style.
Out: {"hour": 11, "minute": 54, "second": 15}
